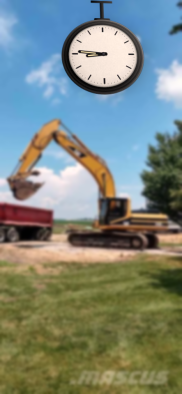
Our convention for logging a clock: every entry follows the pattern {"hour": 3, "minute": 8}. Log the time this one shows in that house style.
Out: {"hour": 8, "minute": 46}
